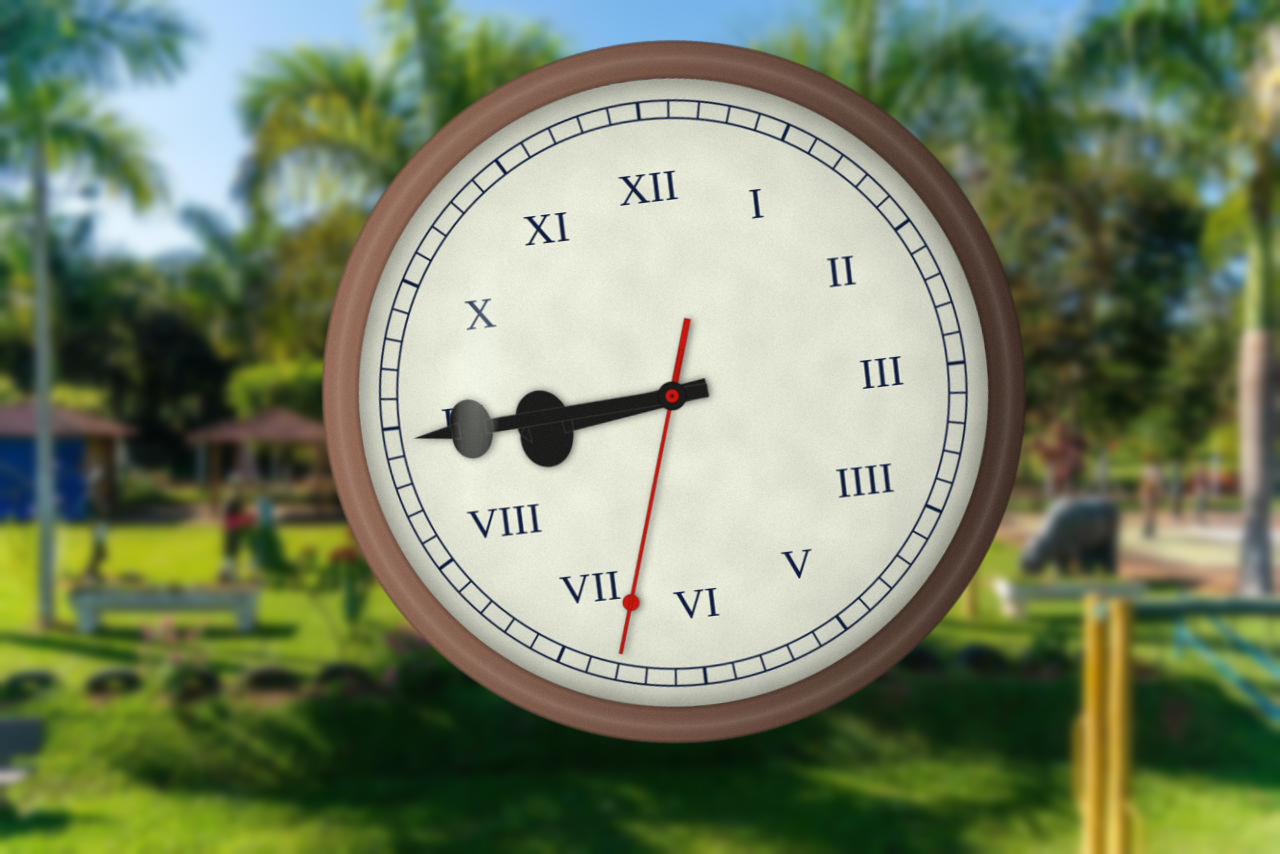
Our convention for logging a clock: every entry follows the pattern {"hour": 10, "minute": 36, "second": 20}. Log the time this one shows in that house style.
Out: {"hour": 8, "minute": 44, "second": 33}
